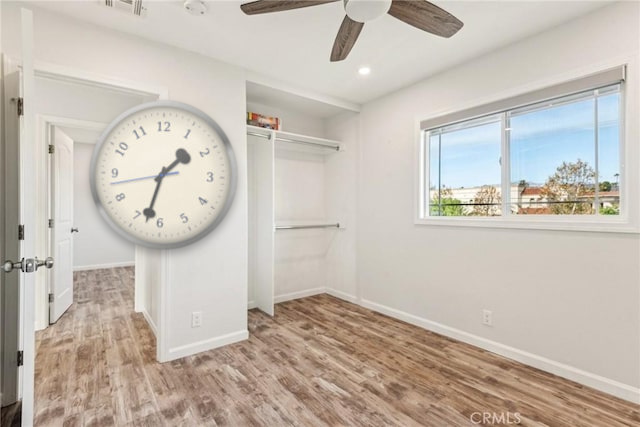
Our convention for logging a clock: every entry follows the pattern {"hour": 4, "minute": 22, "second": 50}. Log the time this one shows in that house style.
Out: {"hour": 1, "minute": 32, "second": 43}
